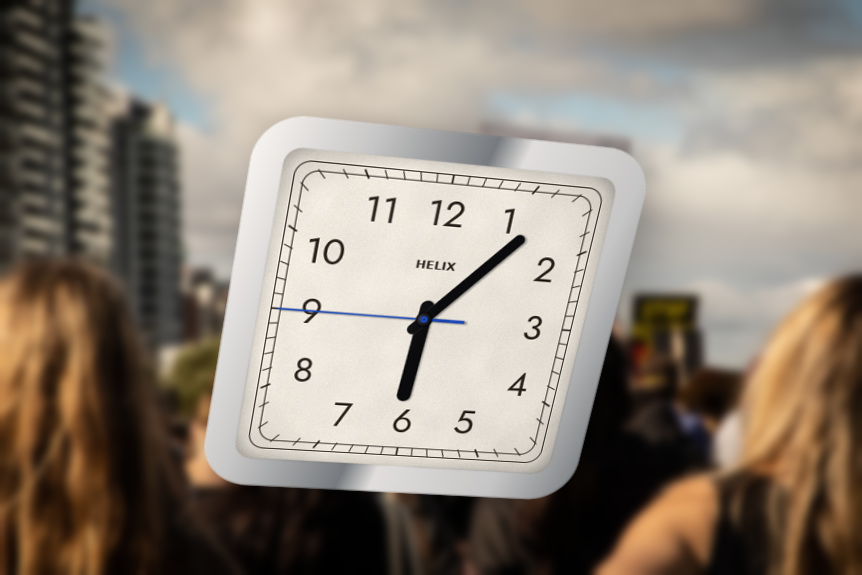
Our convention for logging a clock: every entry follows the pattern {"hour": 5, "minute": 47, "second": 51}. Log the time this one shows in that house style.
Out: {"hour": 6, "minute": 6, "second": 45}
